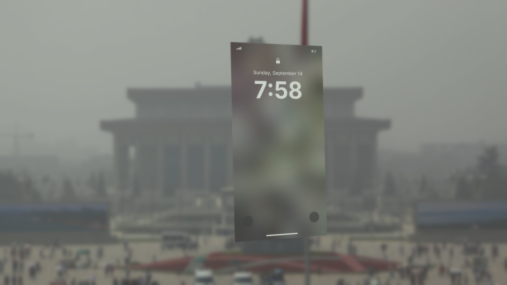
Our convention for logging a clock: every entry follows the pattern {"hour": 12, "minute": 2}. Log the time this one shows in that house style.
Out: {"hour": 7, "minute": 58}
